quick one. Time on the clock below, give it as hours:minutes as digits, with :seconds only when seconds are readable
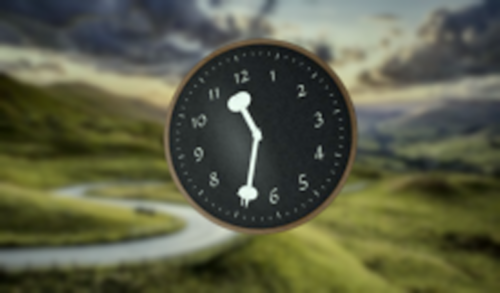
11:34
